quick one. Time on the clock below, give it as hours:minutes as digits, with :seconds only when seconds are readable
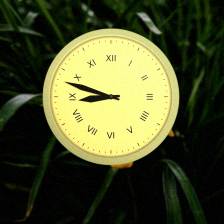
8:48
